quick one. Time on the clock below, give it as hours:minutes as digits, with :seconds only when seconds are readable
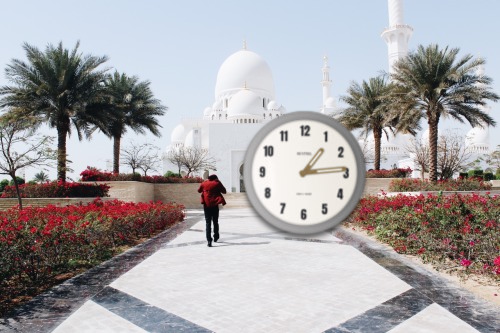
1:14
